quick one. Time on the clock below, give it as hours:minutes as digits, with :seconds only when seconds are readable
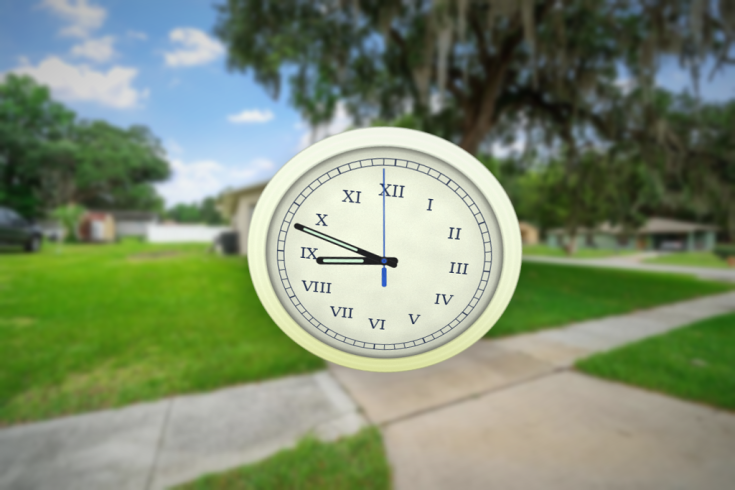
8:47:59
